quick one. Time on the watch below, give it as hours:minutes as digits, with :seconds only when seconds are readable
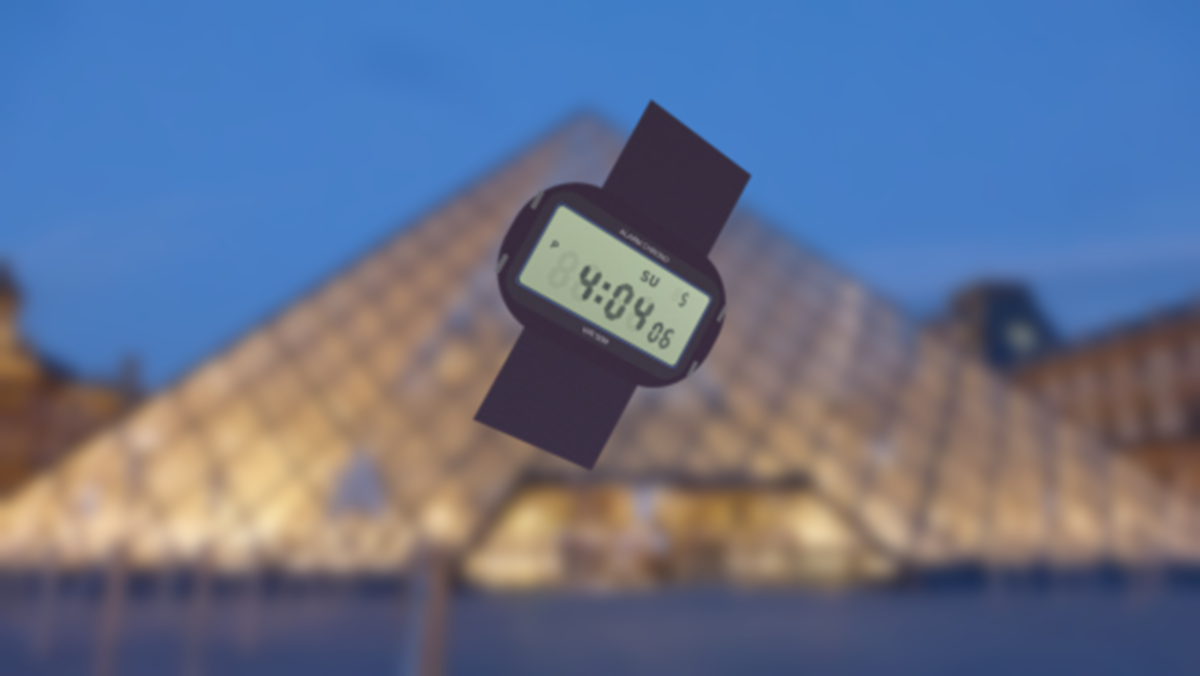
4:04:06
